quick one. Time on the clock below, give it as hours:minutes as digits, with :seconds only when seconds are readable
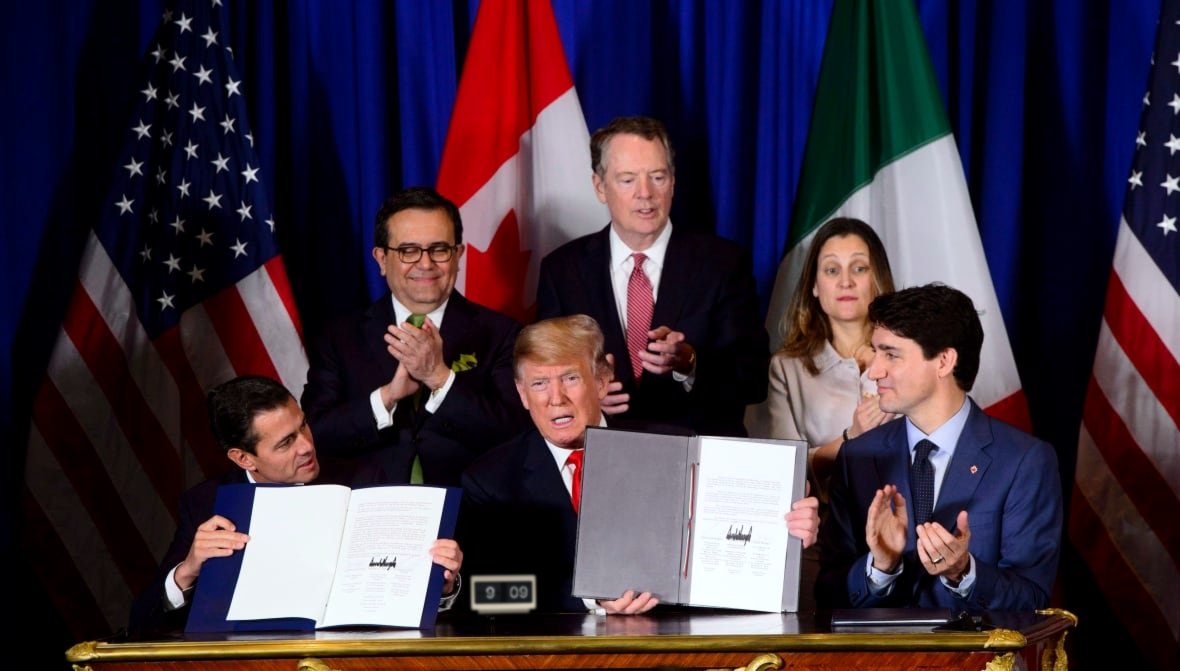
9:09
